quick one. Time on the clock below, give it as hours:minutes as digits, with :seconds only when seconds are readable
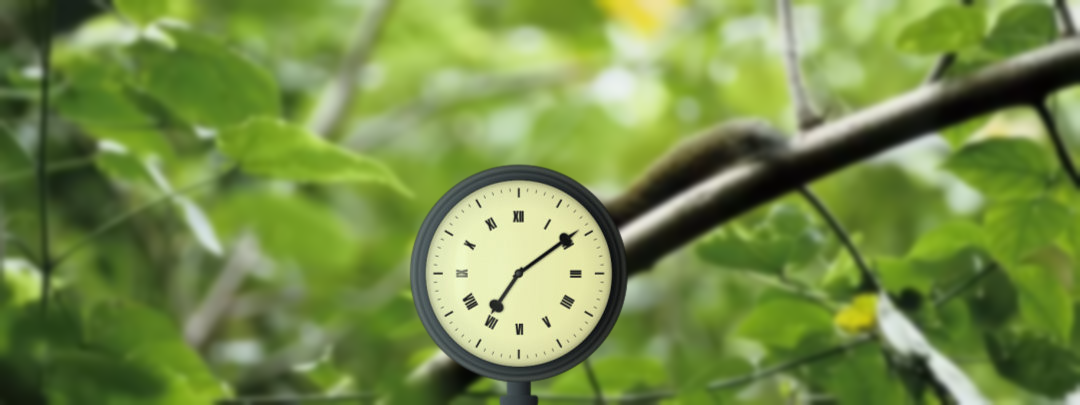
7:09
